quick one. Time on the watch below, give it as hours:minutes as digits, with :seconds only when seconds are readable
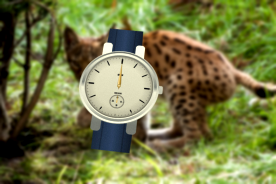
12:00
